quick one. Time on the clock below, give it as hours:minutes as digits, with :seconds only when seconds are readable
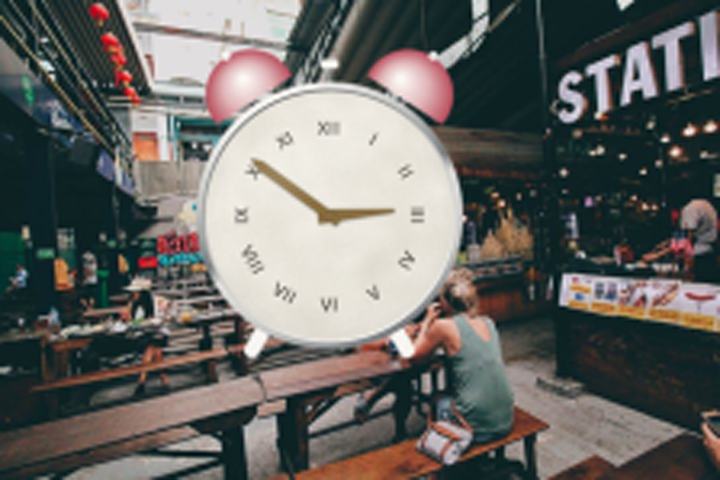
2:51
